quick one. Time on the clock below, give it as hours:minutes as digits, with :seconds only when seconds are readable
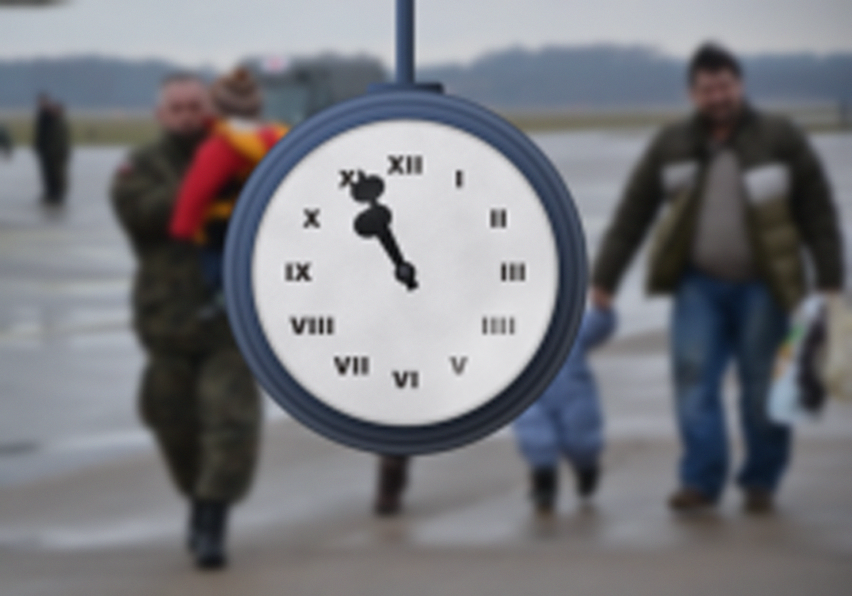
10:56
